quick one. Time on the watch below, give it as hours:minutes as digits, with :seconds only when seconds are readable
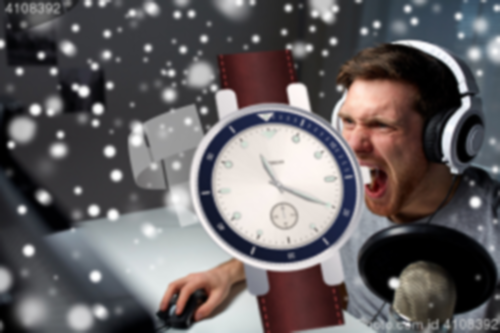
11:20
